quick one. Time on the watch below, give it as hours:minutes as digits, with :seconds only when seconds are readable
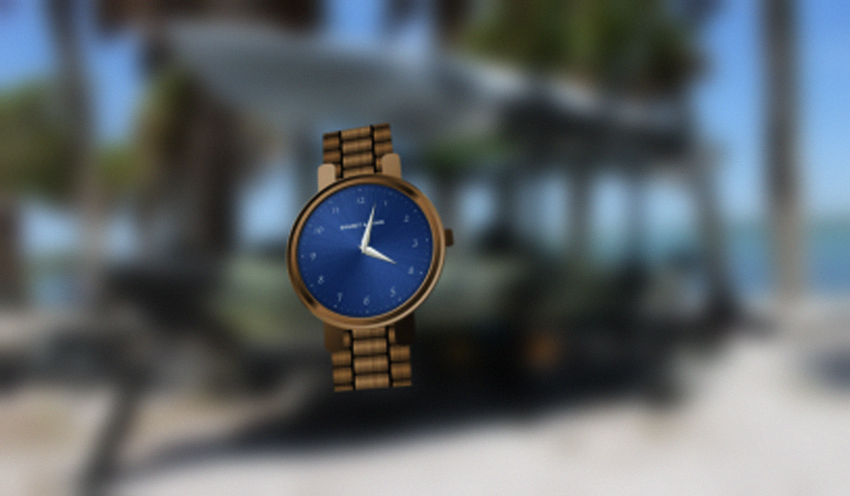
4:03
